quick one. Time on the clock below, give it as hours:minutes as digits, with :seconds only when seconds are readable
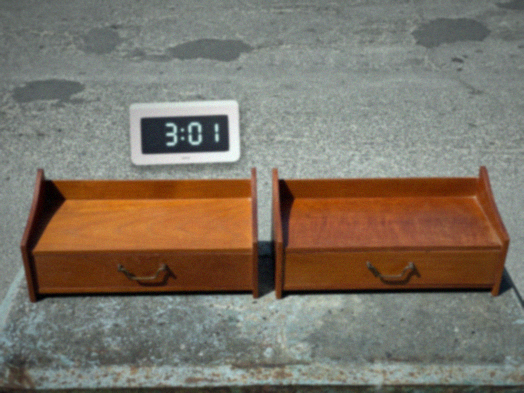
3:01
